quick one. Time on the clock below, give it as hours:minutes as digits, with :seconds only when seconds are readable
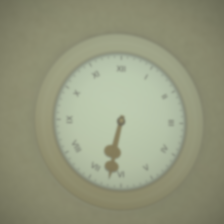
6:32
